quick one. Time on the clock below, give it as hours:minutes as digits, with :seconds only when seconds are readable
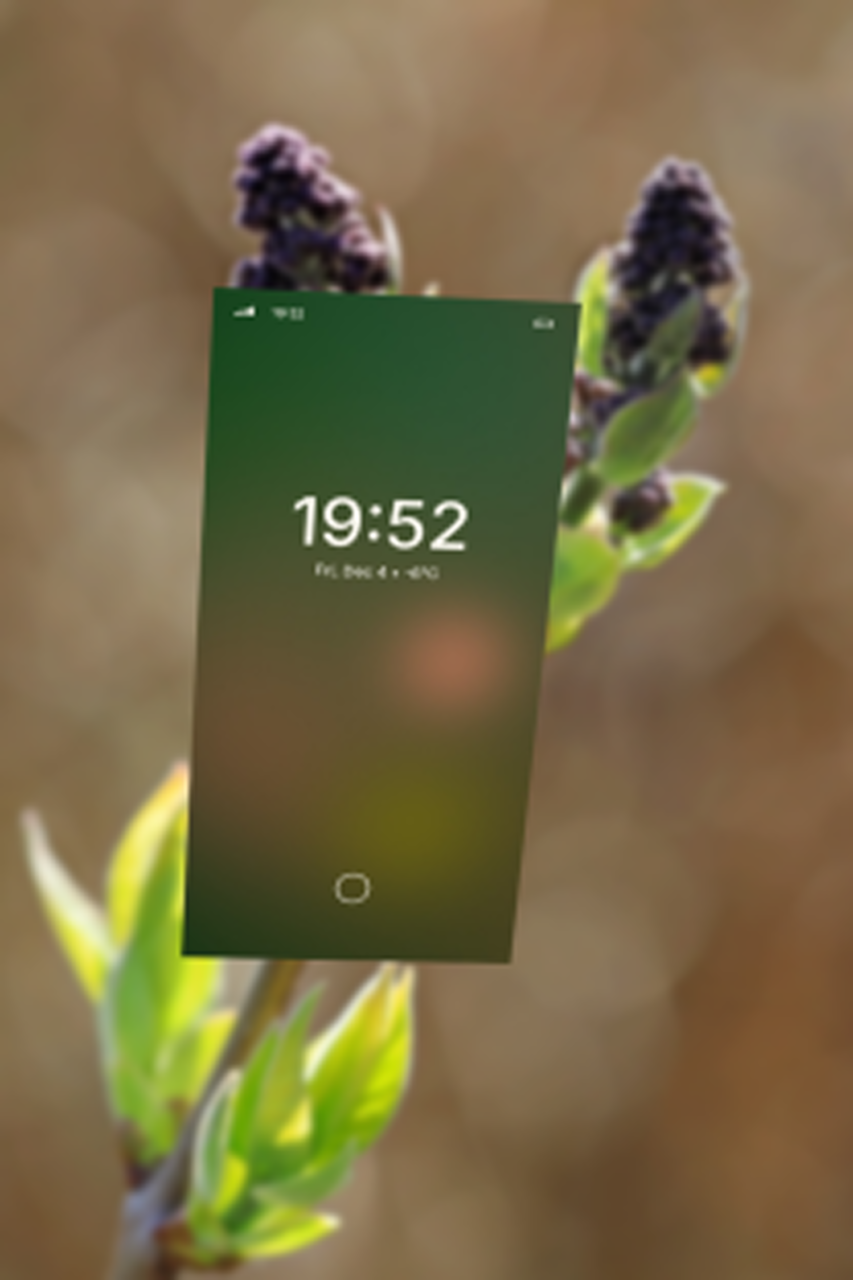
19:52
